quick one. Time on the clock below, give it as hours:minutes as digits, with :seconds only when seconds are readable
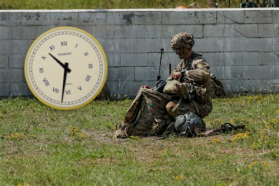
10:32
